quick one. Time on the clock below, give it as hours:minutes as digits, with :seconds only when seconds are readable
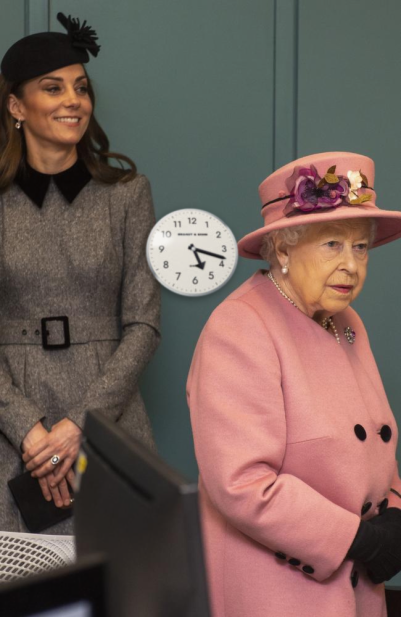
5:18
